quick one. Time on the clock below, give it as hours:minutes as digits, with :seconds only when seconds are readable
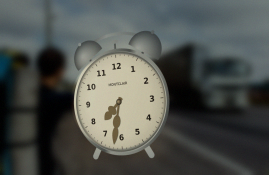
7:32
